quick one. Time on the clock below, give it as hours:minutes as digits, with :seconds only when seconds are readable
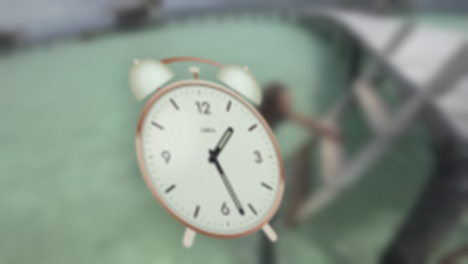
1:27
